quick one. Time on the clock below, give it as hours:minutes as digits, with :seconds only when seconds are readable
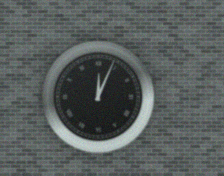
12:04
